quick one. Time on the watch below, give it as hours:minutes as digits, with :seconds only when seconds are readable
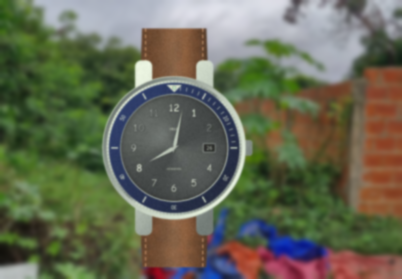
8:02
